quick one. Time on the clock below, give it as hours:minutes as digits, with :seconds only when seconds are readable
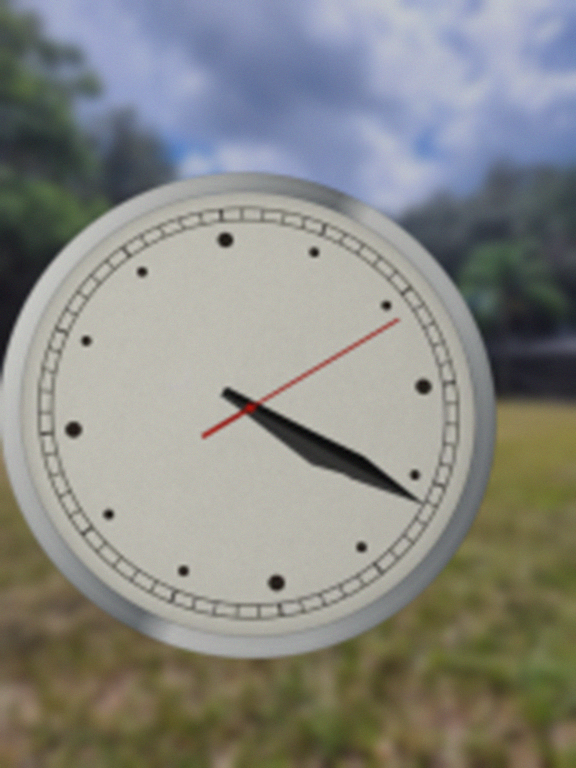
4:21:11
